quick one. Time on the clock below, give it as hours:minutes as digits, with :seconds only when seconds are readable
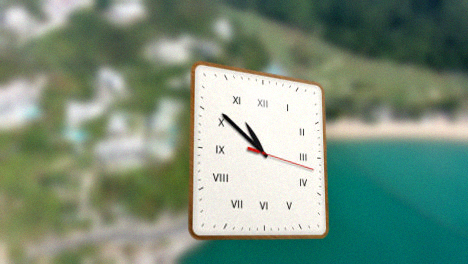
10:51:17
